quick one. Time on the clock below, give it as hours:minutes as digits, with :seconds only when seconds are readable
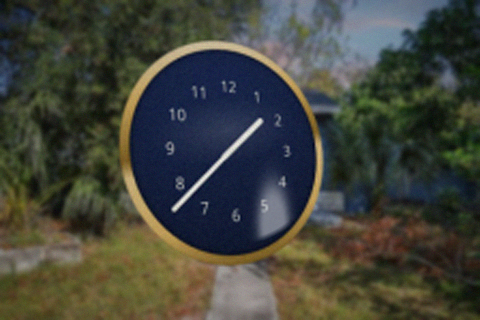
1:38
